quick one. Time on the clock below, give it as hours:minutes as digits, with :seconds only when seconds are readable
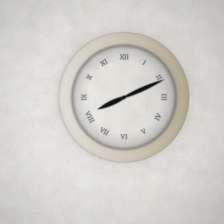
8:11
